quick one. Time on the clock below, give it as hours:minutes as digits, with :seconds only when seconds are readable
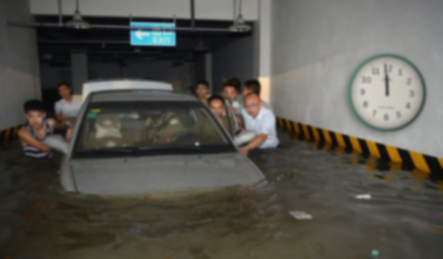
11:59
